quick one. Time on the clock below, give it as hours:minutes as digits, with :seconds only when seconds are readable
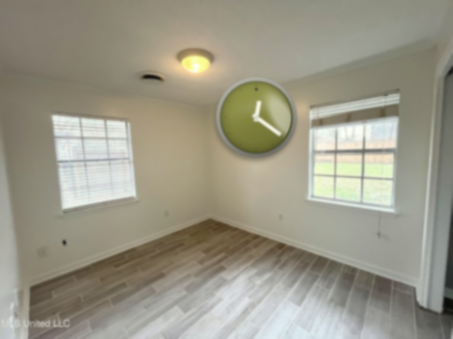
12:21
